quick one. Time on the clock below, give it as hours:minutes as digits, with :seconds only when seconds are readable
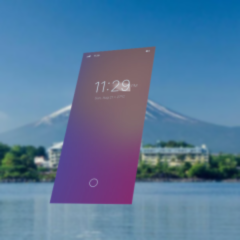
11:29
